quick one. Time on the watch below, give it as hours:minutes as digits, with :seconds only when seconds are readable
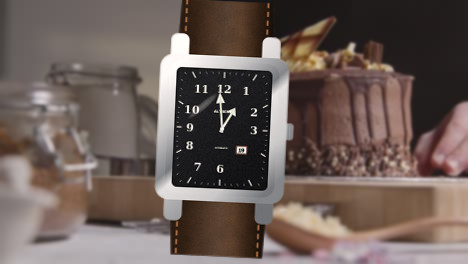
12:59
